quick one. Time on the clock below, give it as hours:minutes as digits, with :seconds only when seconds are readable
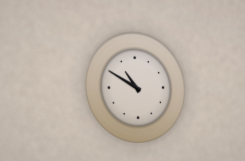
10:50
